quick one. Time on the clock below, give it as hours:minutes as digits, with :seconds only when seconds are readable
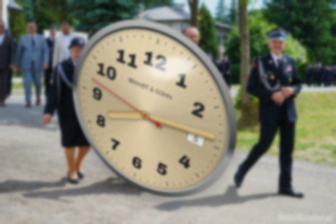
8:13:47
